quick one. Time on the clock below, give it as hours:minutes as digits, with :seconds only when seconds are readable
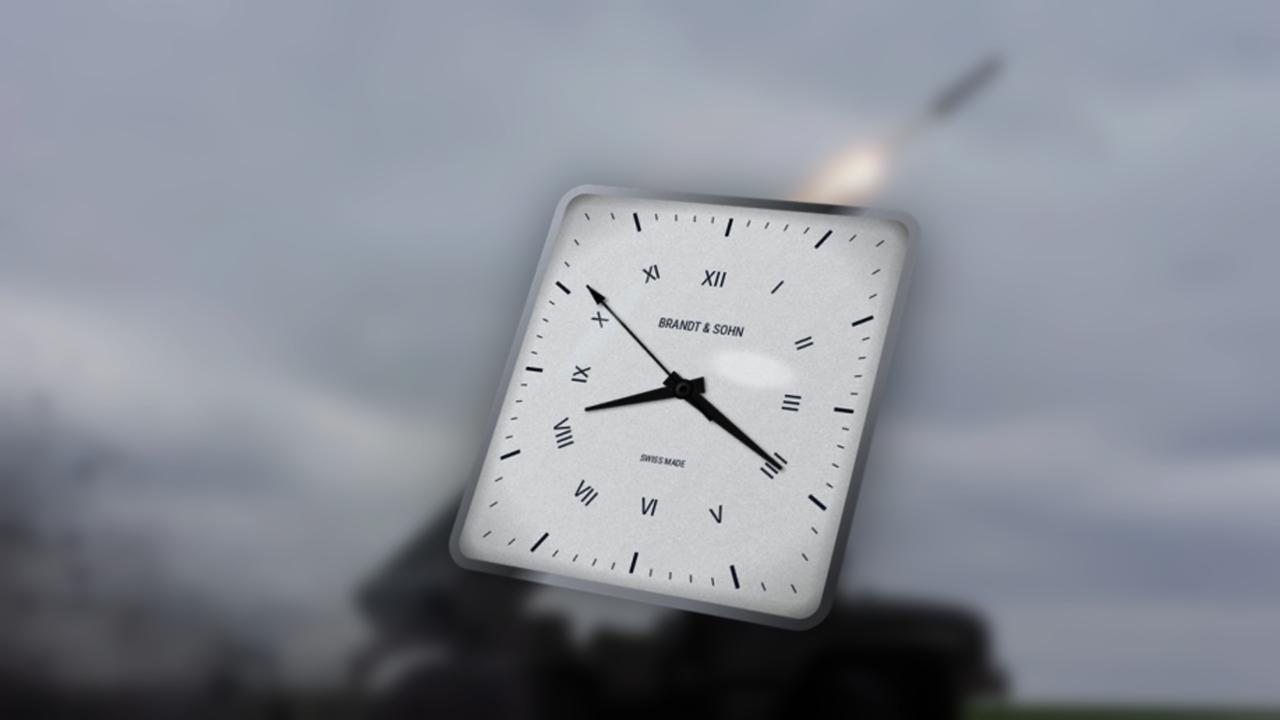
8:19:51
